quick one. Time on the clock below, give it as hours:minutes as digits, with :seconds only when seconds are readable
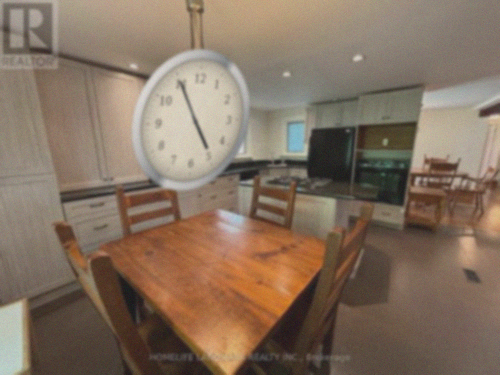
4:55
